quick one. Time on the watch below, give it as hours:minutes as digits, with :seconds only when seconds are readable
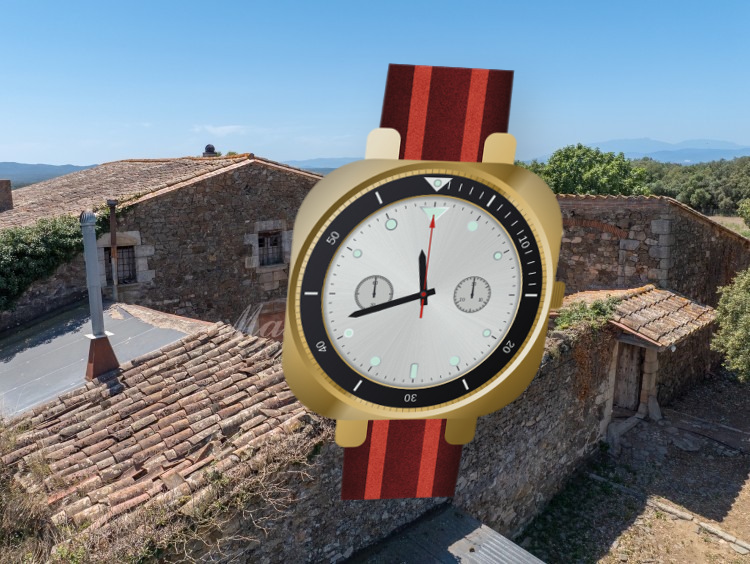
11:42
